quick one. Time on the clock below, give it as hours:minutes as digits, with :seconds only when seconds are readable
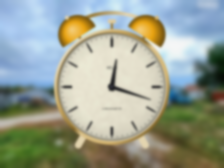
12:18
